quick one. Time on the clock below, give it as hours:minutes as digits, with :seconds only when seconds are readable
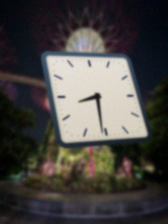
8:31
